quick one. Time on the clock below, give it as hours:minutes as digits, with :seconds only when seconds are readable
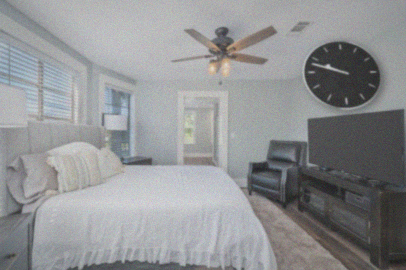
9:48
